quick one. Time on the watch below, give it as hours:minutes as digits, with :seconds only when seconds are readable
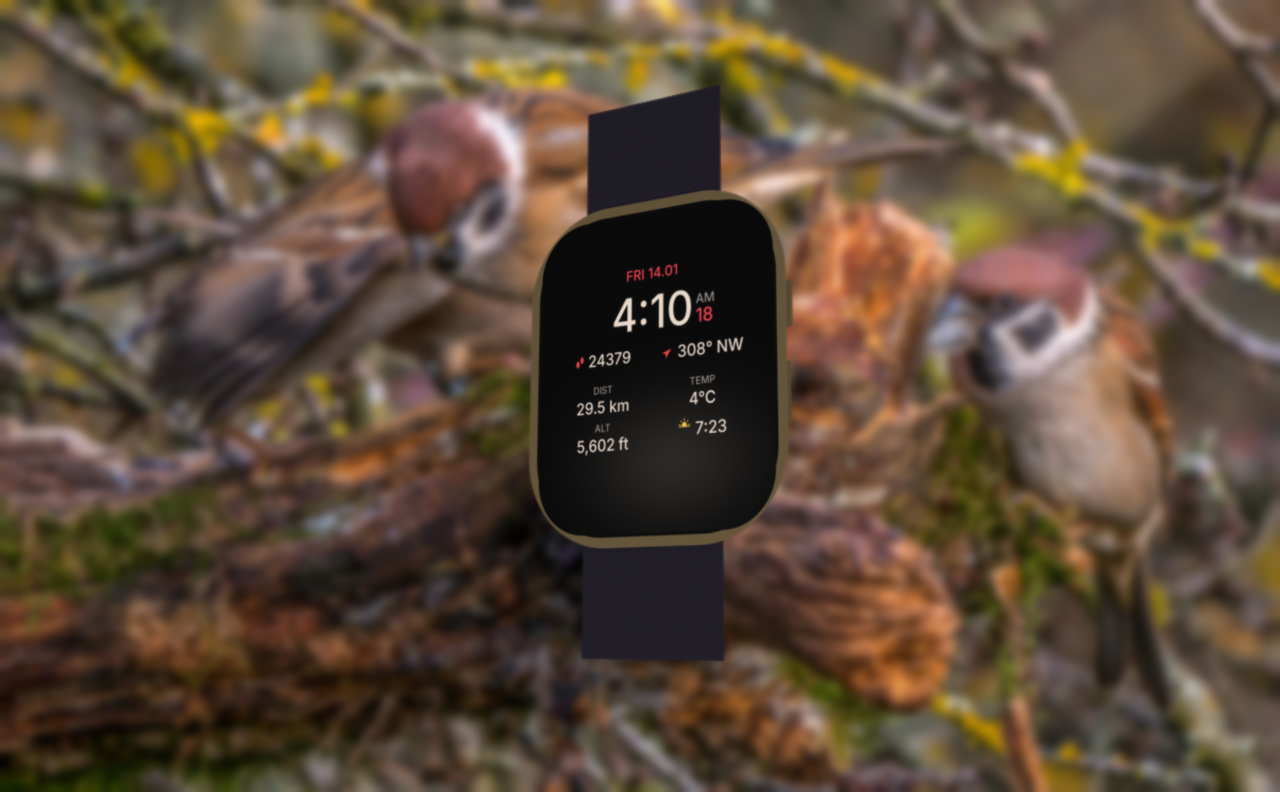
4:10:18
